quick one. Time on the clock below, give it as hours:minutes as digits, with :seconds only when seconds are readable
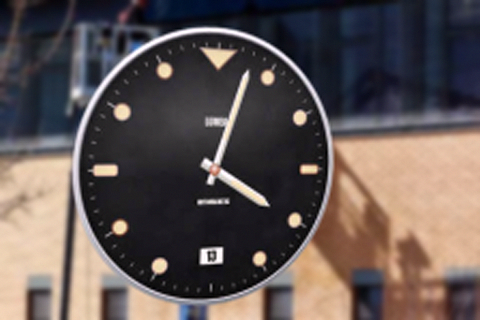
4:03
